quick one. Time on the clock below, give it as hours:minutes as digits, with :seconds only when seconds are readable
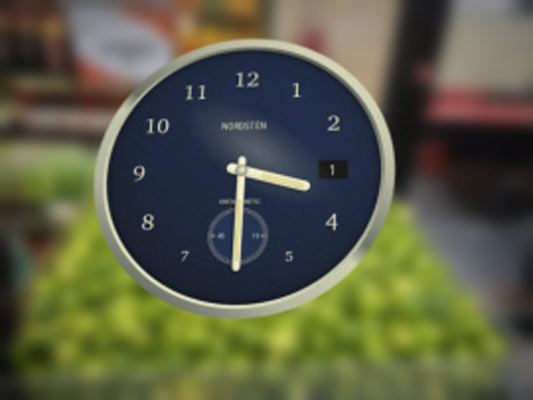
3:30
